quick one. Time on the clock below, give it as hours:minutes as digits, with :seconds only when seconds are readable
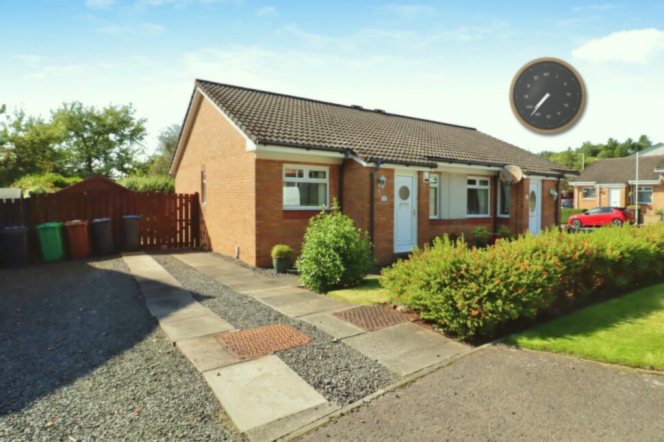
7:37
